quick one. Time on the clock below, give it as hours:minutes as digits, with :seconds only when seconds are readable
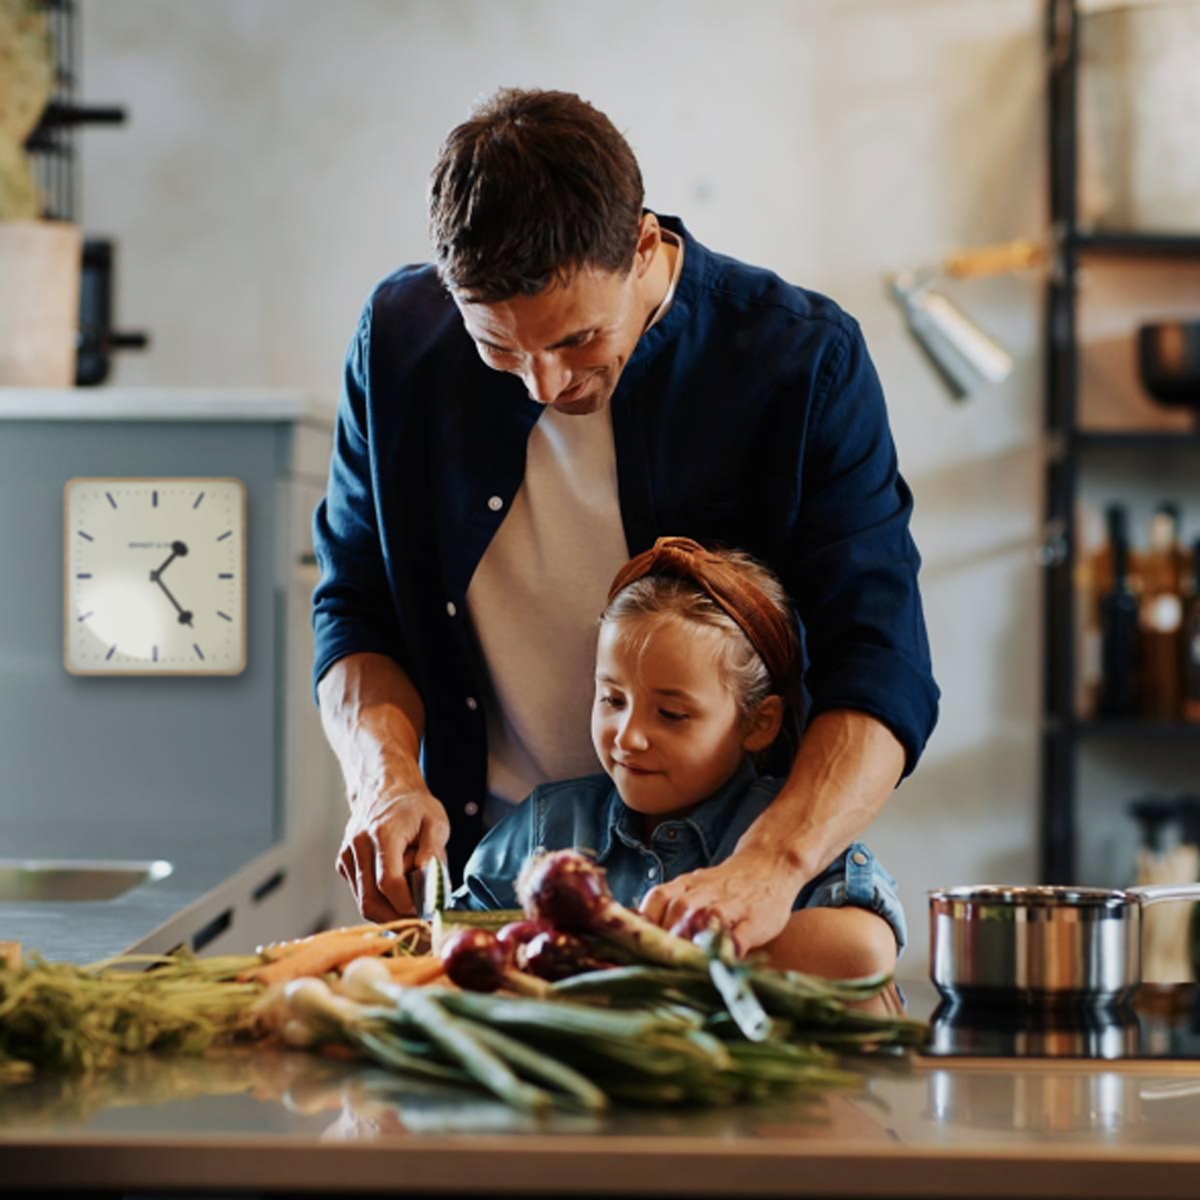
1:24
